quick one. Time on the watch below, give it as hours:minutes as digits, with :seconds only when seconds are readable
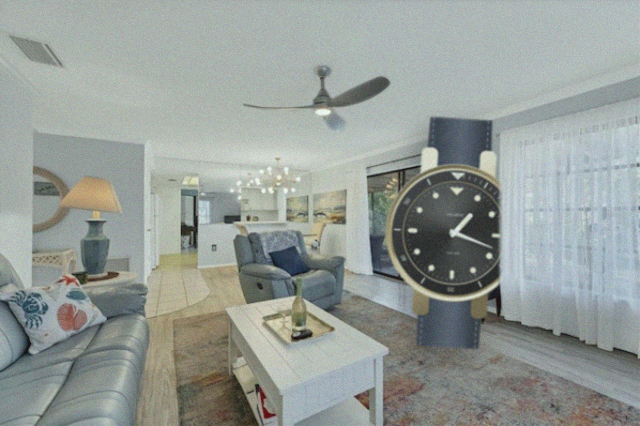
1:18
